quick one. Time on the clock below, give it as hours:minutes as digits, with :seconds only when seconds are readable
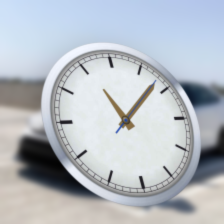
11:08:08
